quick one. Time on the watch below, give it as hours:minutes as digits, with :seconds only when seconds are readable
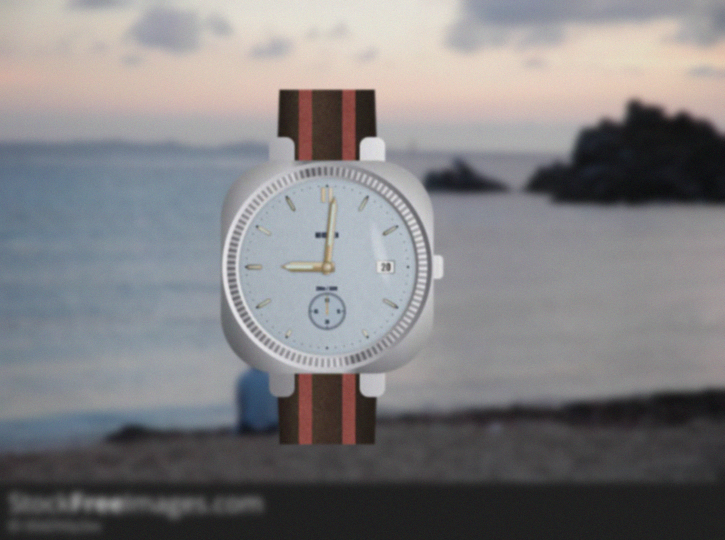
9:01
